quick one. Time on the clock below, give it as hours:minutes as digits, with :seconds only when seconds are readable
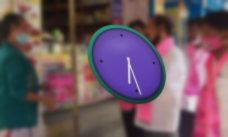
6:29
